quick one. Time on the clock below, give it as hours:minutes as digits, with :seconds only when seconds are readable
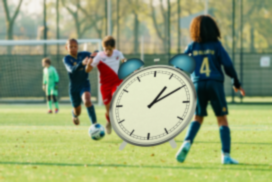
1:10
